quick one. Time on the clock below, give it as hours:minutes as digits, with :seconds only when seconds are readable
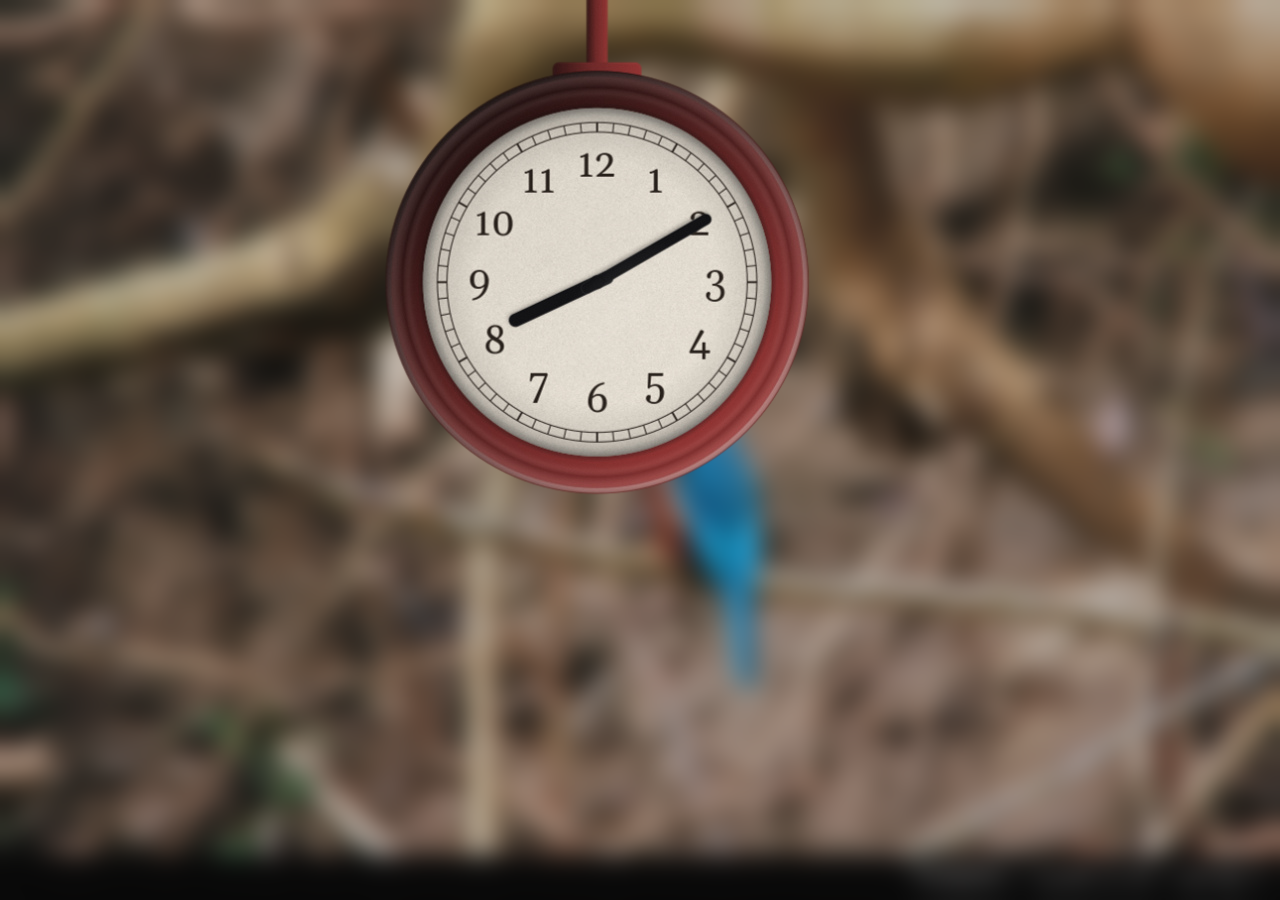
8:10
